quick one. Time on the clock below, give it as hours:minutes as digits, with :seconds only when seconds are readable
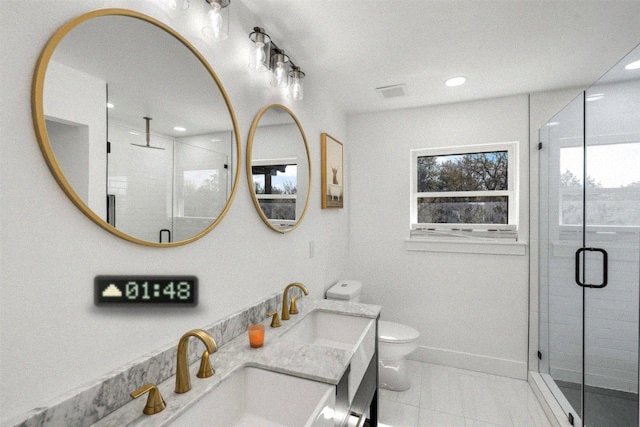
1:48
